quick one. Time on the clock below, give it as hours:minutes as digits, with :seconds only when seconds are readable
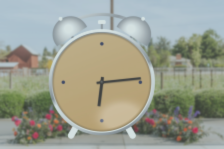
6:14
